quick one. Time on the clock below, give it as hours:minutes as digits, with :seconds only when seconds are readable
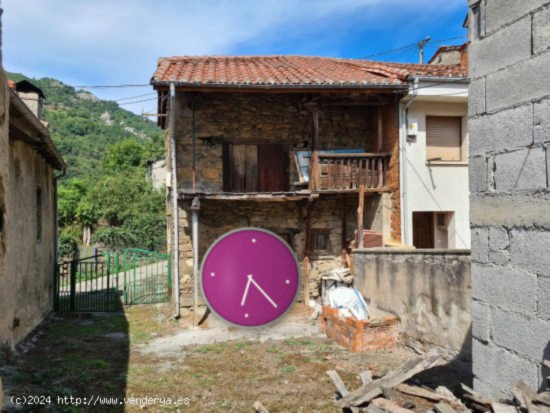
6:22
